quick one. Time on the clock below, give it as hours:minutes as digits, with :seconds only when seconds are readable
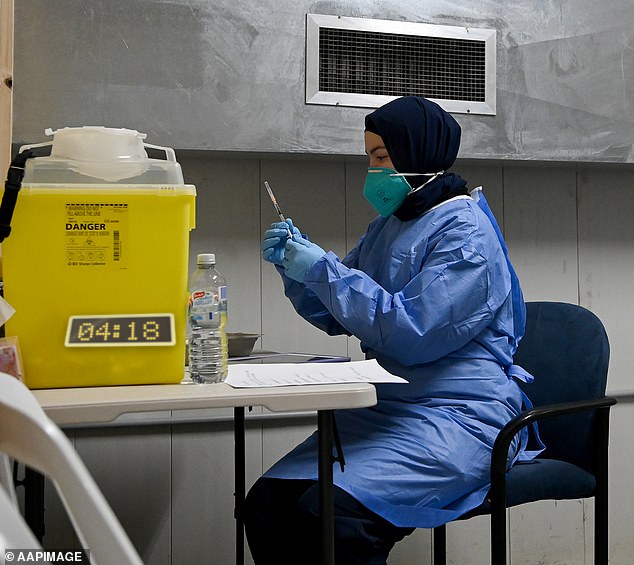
4:18
